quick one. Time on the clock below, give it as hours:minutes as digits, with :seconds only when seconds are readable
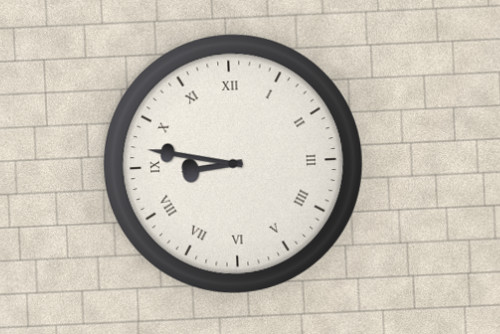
8:47
